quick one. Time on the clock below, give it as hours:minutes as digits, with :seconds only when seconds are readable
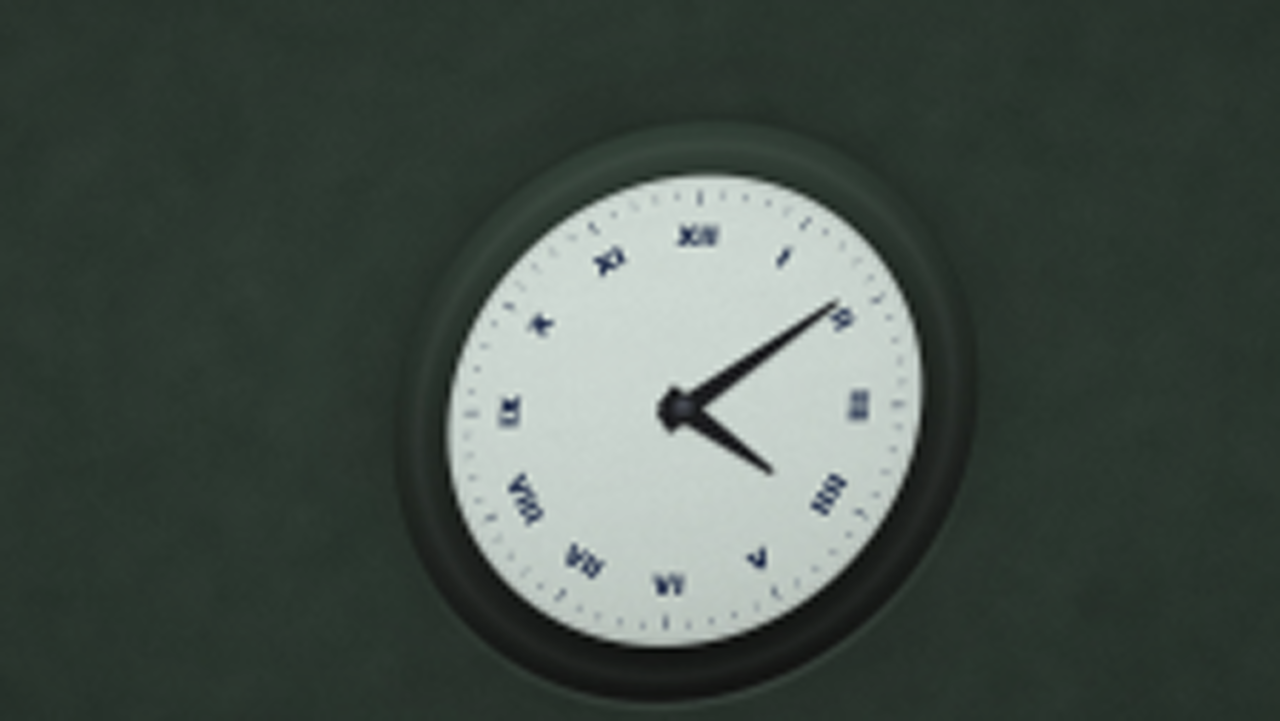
4:09
